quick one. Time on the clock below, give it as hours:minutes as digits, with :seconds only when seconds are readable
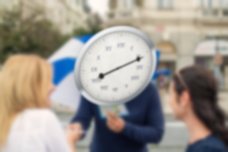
8:11
